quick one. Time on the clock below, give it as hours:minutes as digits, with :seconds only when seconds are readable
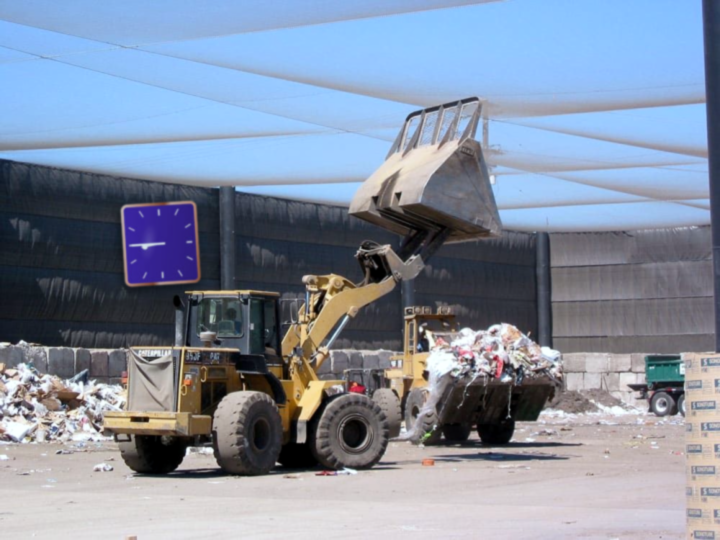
8:45
